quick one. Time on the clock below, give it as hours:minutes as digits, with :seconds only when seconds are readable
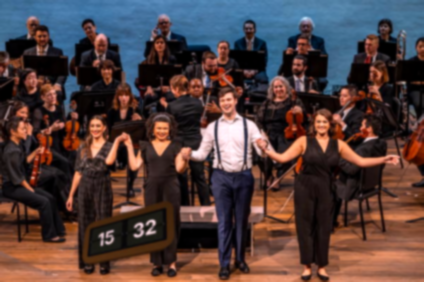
15:32
